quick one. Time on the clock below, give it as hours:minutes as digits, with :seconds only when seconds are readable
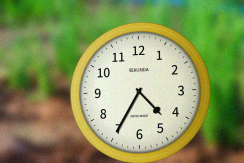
4:35
